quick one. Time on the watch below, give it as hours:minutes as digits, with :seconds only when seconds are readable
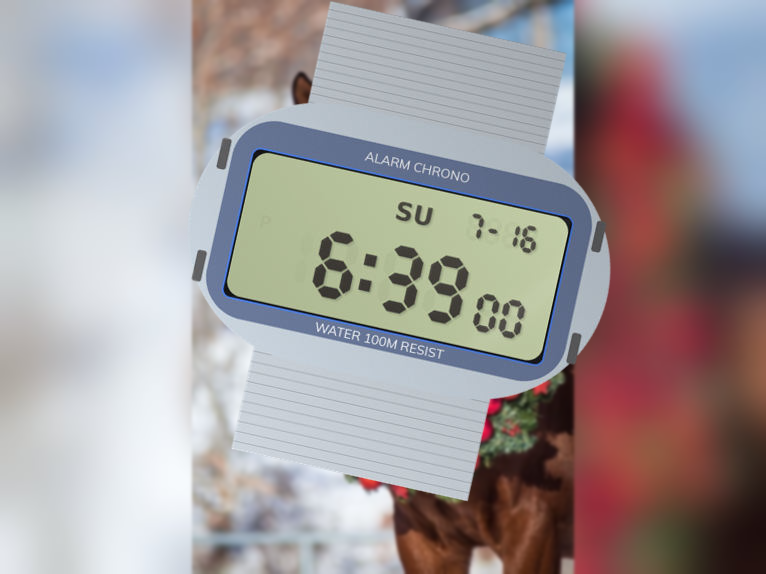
6:39:00
